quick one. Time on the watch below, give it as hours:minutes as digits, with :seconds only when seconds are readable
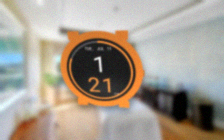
1:21
